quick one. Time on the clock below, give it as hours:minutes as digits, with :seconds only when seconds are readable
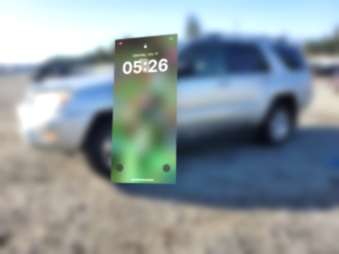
5:26
